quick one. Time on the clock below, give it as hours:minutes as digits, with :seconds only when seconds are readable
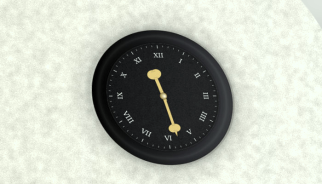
11:28
